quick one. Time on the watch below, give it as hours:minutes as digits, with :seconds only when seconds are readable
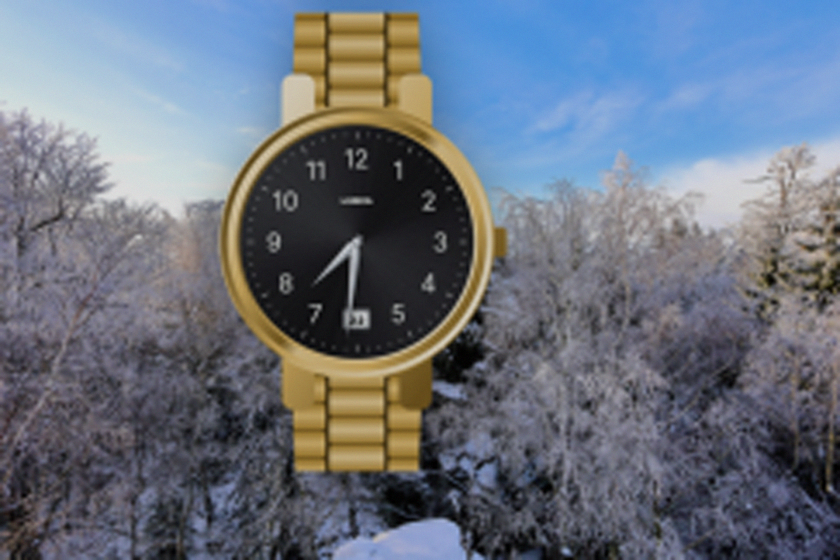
7:31
